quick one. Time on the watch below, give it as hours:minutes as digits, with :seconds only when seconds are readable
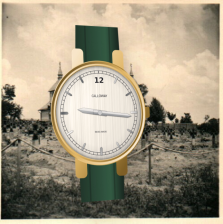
9:16
